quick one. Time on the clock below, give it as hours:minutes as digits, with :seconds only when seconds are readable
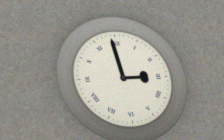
2:59
